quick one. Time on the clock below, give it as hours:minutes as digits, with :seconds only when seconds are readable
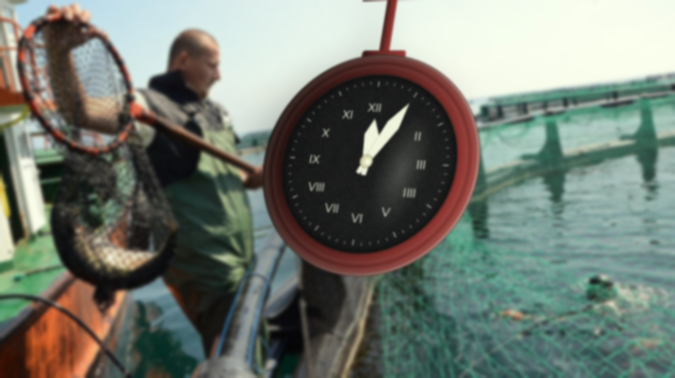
12:05
